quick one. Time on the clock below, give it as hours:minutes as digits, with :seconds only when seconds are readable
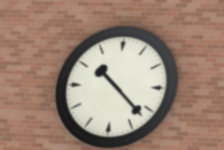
10:22
